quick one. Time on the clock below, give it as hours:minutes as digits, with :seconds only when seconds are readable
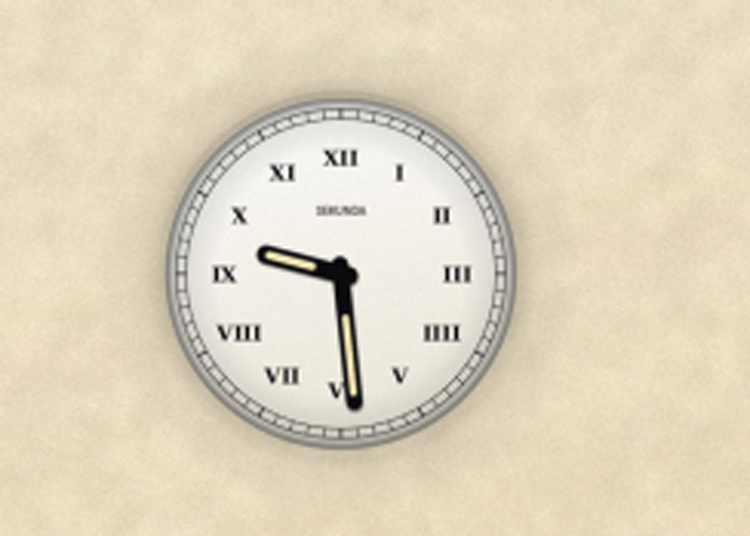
9:29
